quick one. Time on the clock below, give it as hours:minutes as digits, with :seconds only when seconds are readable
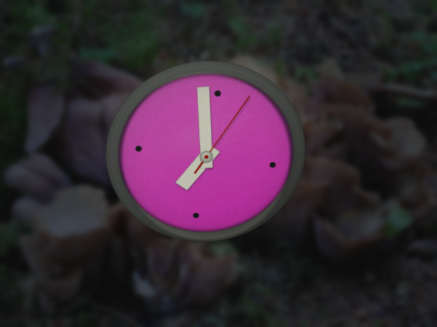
6:58:04
